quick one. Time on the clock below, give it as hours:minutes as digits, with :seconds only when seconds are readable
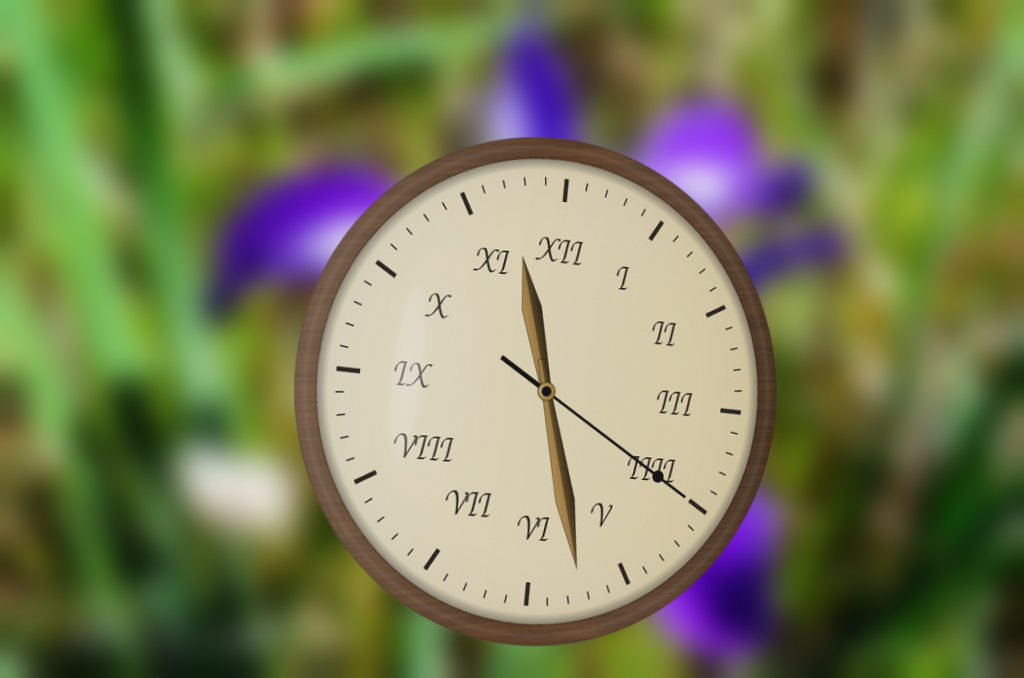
11:27:20
